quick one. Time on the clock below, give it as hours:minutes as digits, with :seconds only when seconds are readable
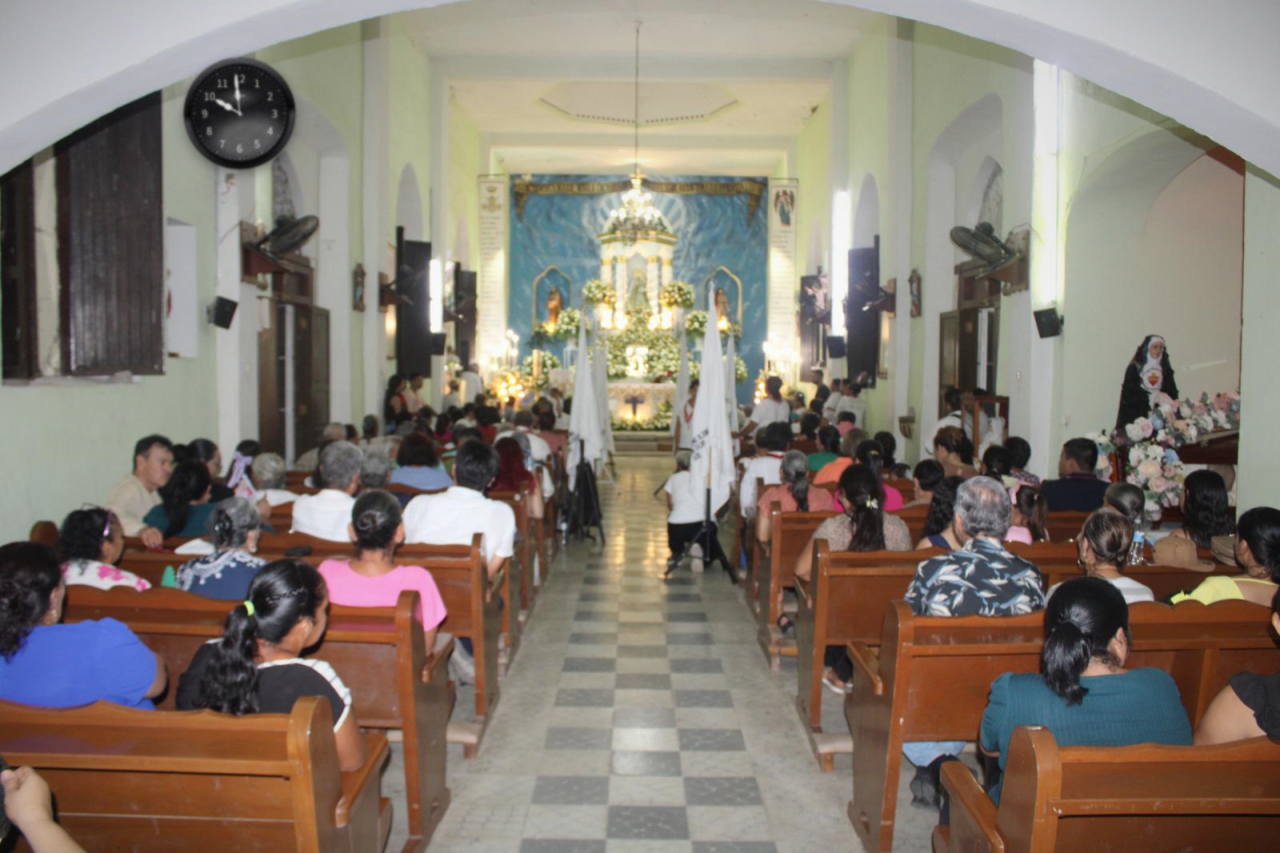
9:59
